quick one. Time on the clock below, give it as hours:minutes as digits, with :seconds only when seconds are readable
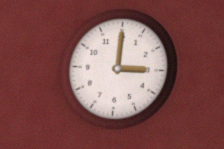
3:00
